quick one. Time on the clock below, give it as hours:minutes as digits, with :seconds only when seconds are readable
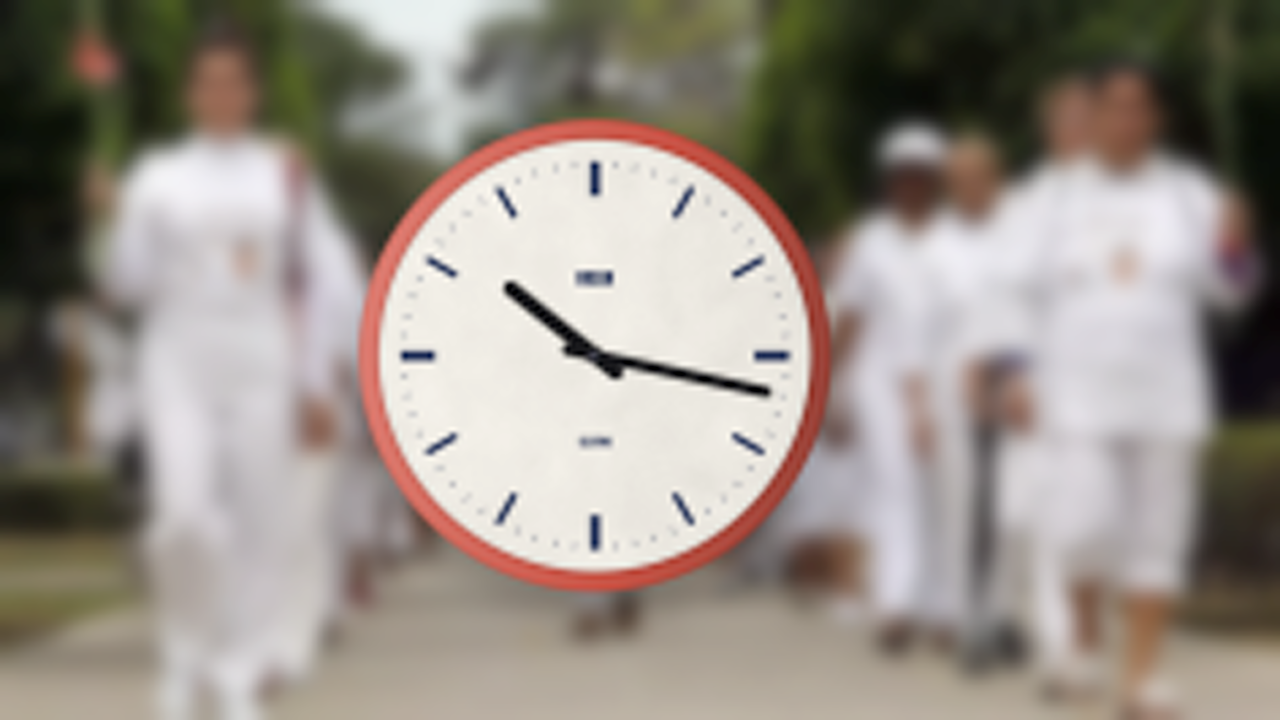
10:17
